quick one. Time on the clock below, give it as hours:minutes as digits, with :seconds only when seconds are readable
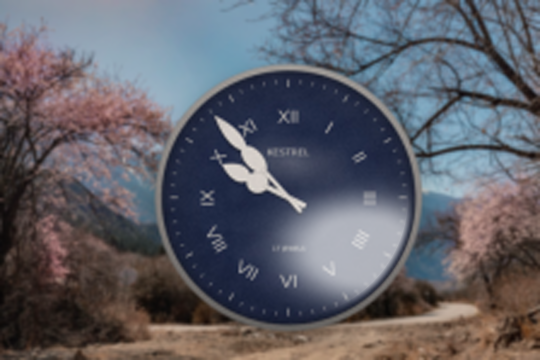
9:53
